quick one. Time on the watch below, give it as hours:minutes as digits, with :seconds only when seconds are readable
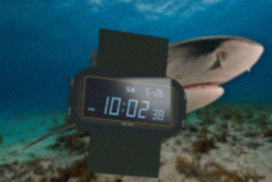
10:02:38
